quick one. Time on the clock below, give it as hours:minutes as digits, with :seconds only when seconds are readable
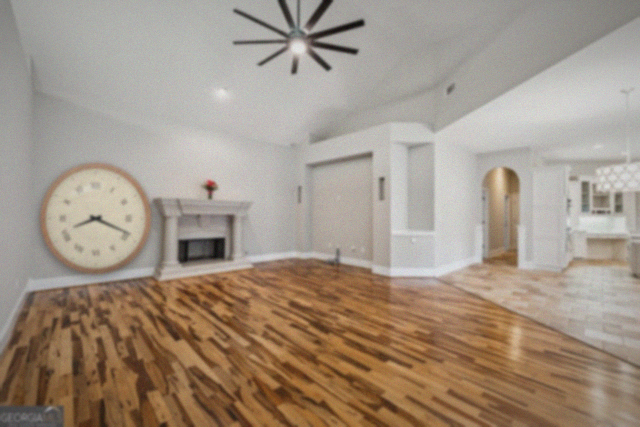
8:19
